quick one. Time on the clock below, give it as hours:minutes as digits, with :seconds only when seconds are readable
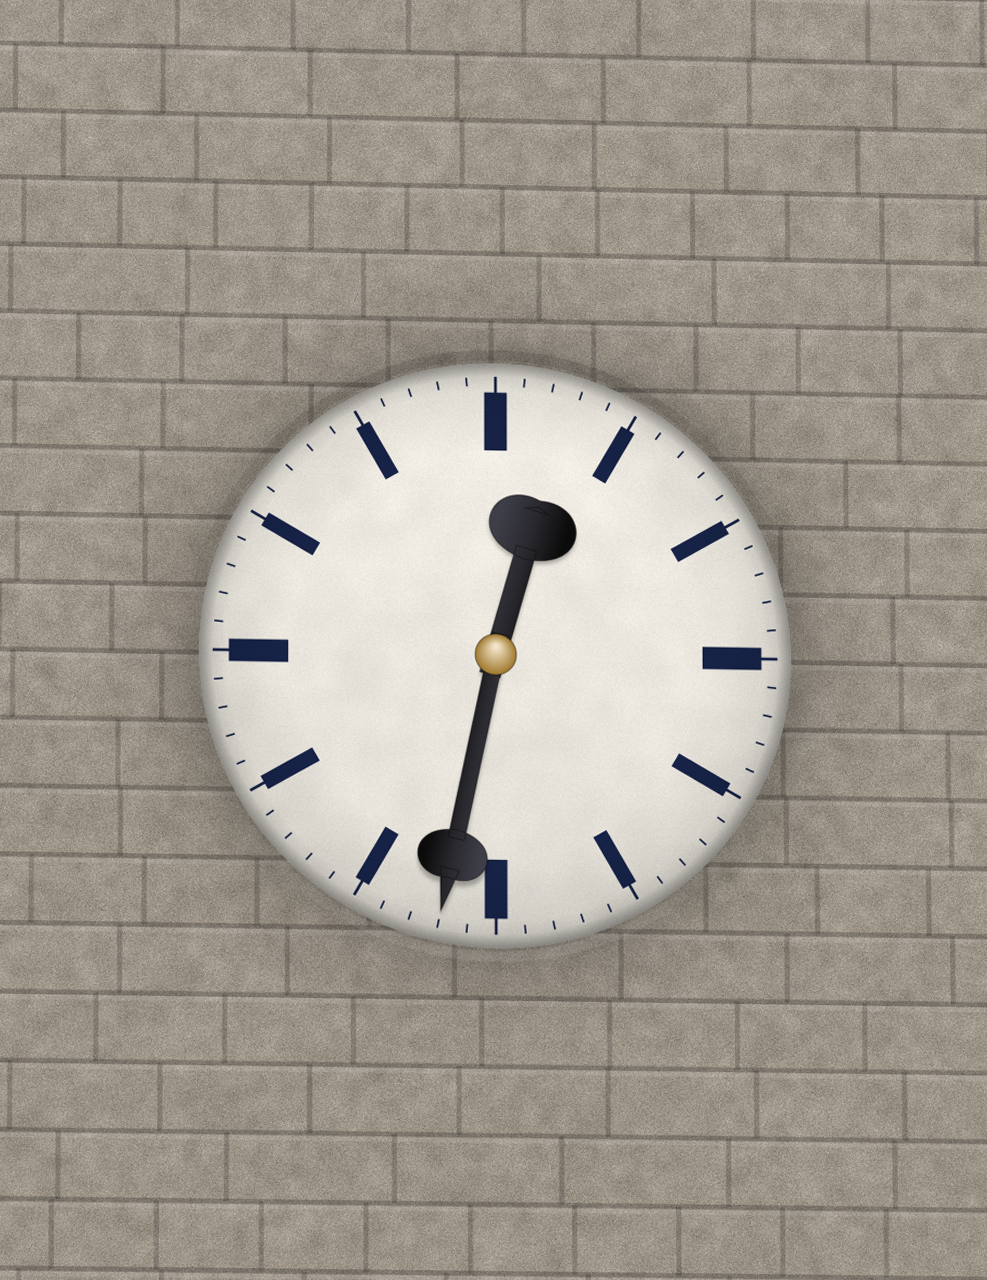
12:32
